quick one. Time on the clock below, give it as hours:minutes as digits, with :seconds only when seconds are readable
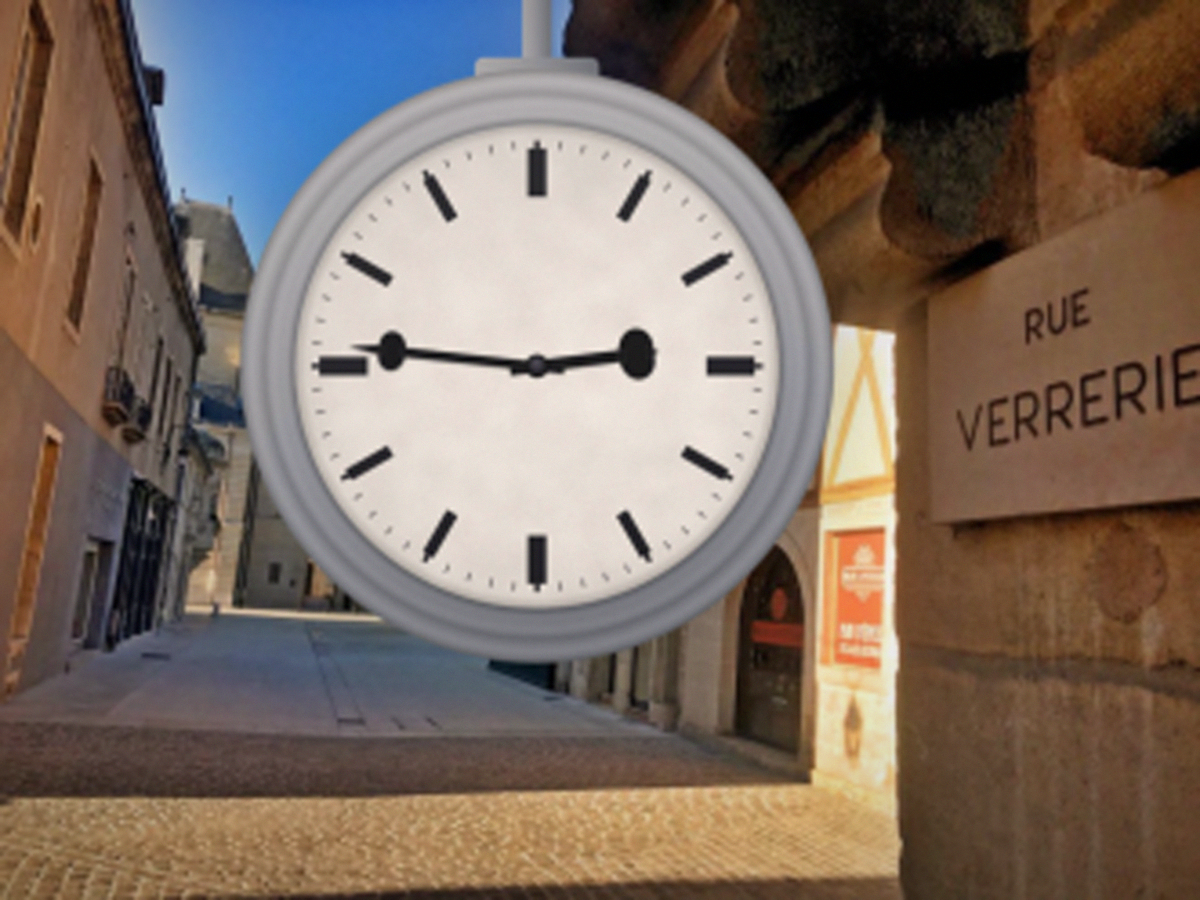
2:46
